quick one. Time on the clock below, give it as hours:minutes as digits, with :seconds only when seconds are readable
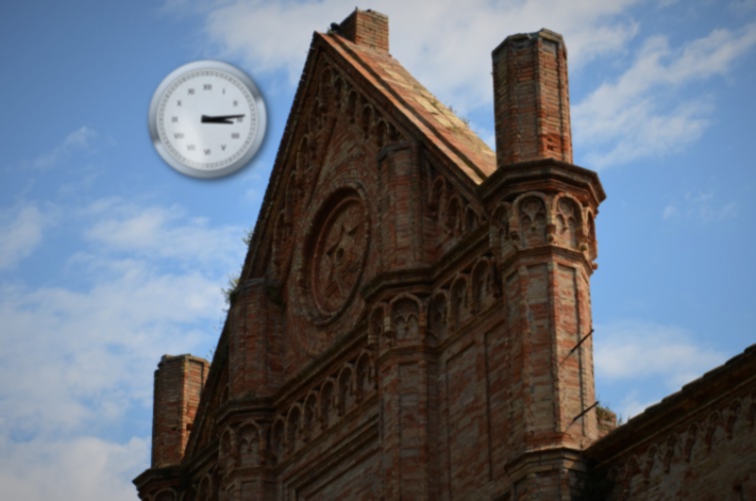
3:14
